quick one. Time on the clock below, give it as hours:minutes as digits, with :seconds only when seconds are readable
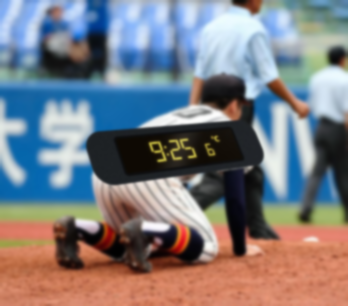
9:25
